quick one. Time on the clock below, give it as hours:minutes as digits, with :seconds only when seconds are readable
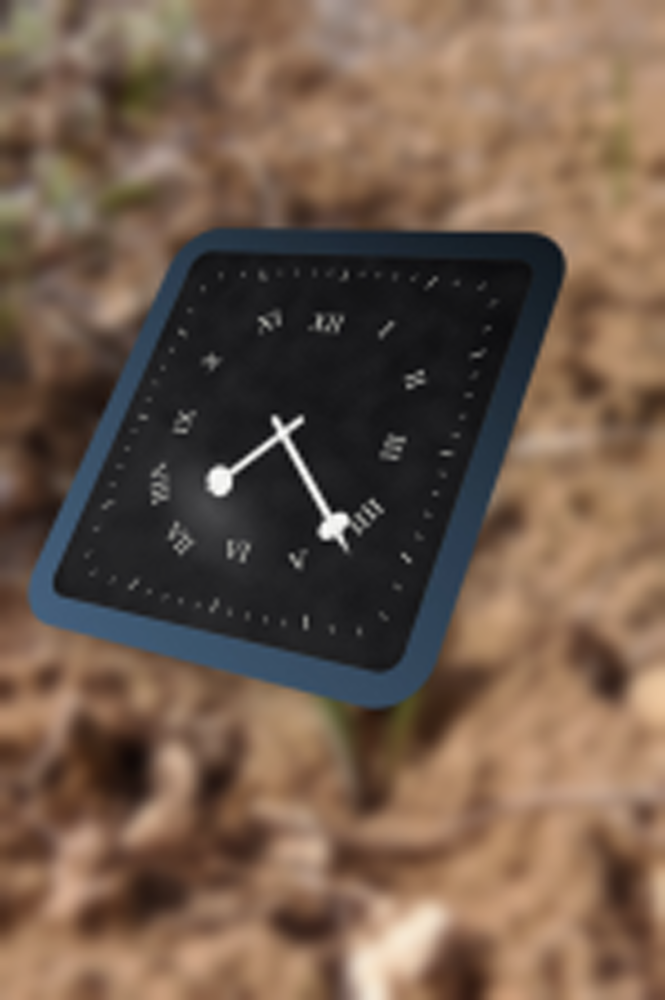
7:22
